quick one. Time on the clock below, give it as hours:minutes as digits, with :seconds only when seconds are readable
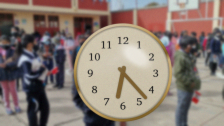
6:23
